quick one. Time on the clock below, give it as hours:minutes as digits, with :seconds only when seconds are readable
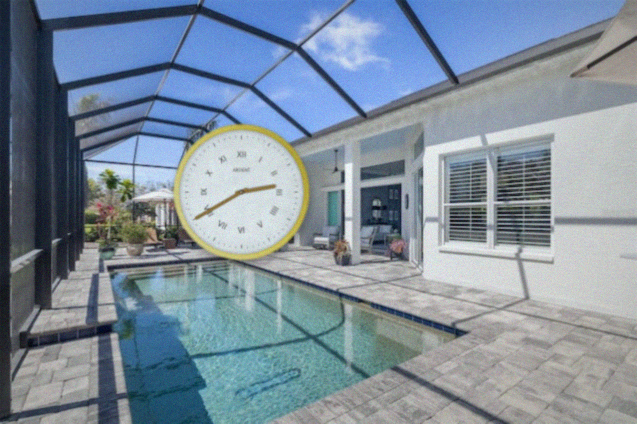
2:40
